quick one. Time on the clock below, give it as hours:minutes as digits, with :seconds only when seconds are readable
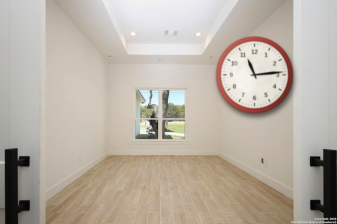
11:14
